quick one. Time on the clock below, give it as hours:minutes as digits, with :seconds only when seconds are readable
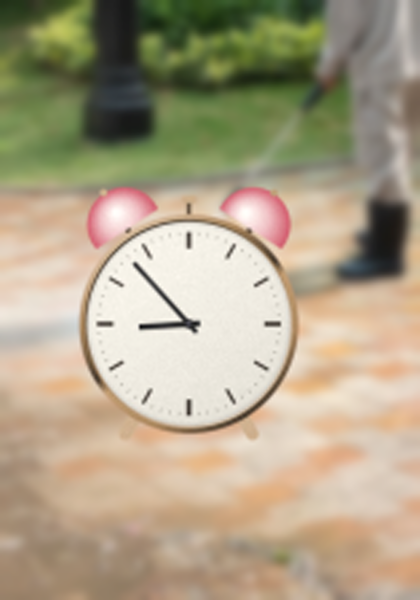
8:53
